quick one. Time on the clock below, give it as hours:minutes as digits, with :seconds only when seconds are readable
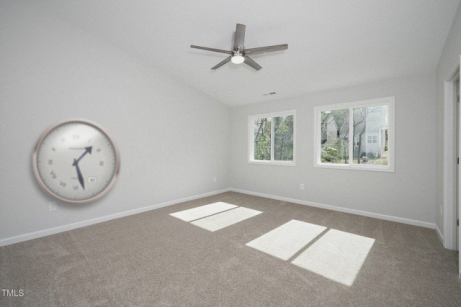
1:27
